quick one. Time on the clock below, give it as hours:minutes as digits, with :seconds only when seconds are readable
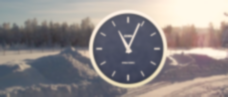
11:04
